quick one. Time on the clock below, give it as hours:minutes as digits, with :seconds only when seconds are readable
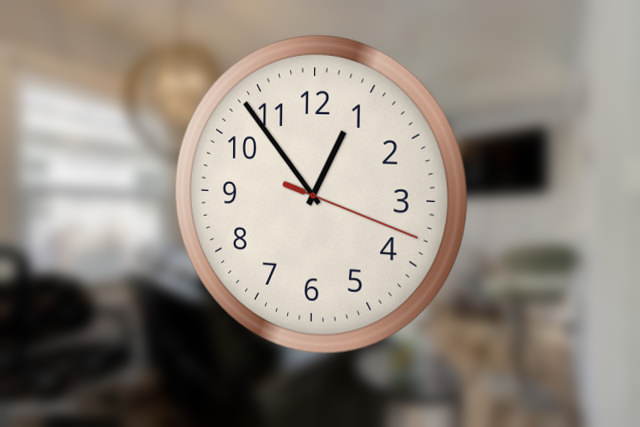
12:53:18
